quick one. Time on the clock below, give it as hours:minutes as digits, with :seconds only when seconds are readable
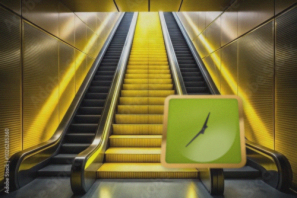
12:37
